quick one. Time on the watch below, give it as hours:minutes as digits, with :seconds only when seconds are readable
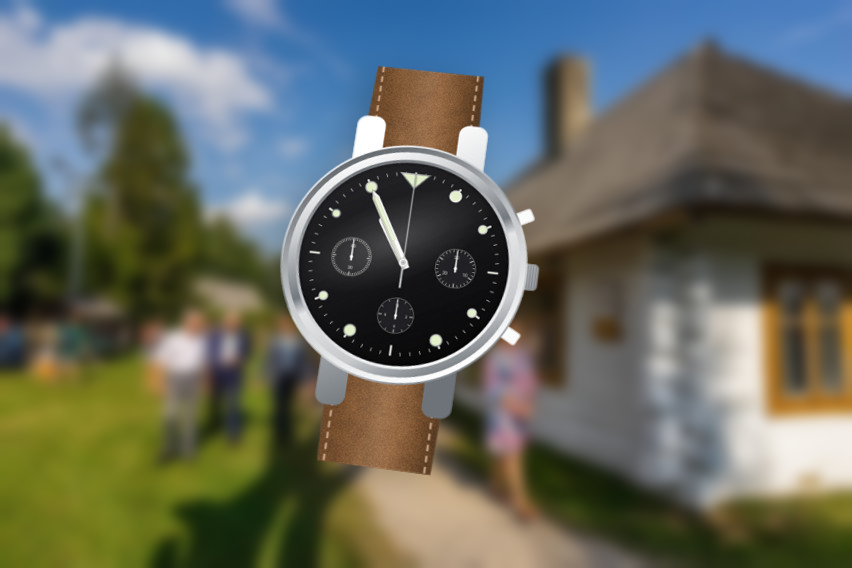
10:55
